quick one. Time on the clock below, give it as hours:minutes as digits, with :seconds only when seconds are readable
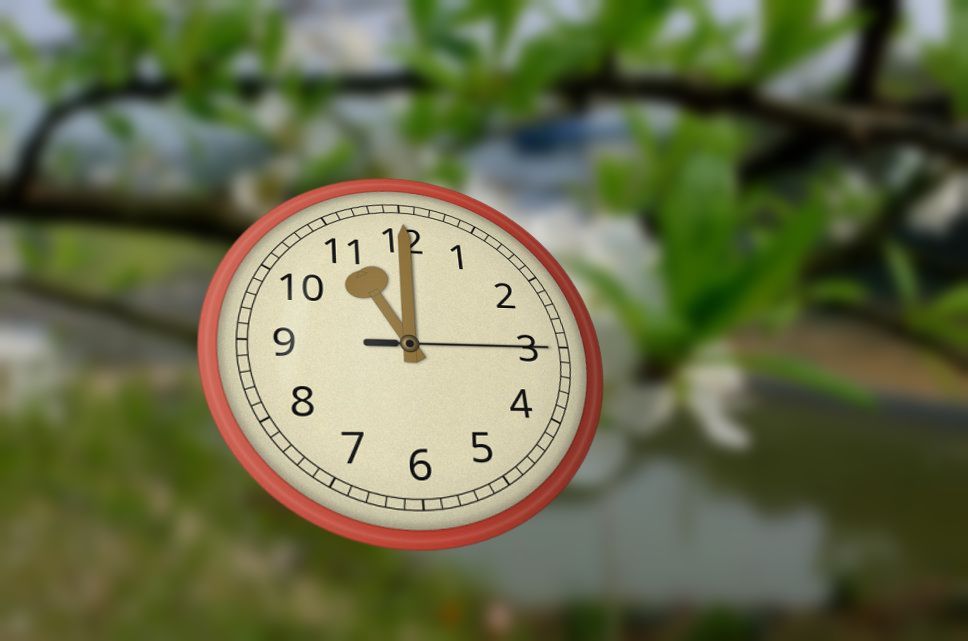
11:00:15
